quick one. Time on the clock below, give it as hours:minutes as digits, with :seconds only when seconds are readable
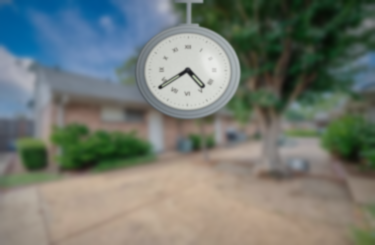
4:39
